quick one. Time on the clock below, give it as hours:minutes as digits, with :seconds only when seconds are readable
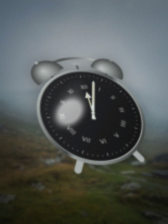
12:03
